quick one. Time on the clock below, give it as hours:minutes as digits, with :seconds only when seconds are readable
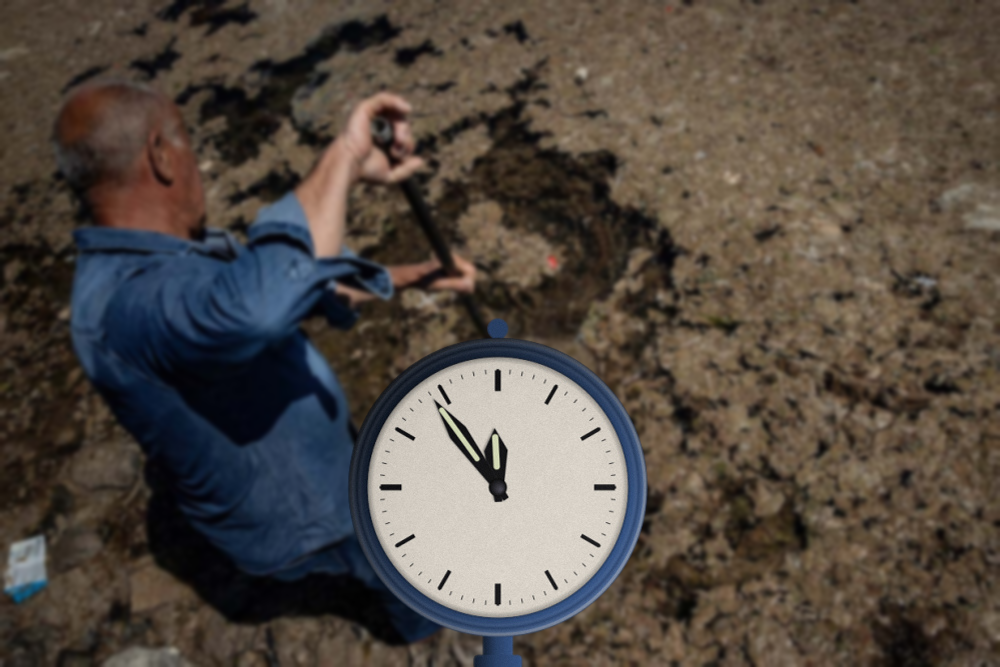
11:54
